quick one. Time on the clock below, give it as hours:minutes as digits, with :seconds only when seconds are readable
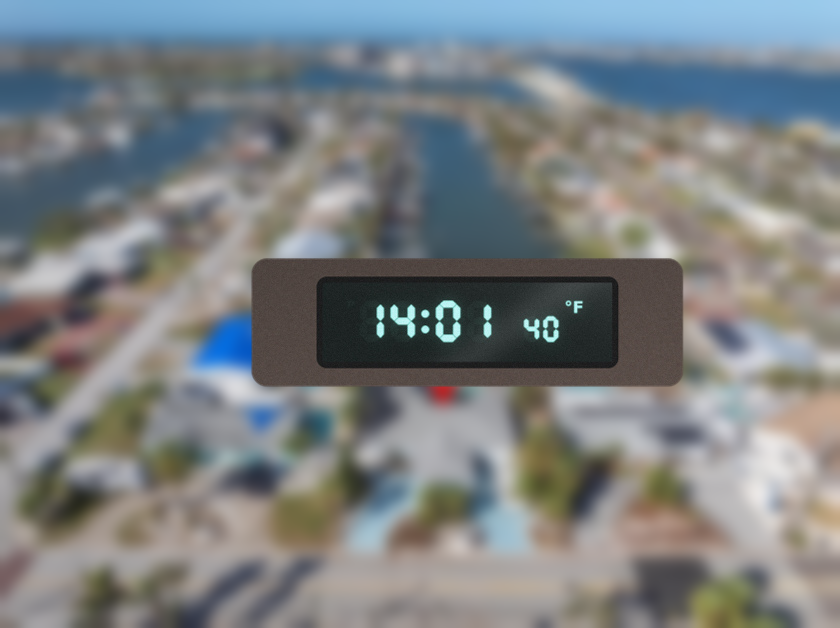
14:01
